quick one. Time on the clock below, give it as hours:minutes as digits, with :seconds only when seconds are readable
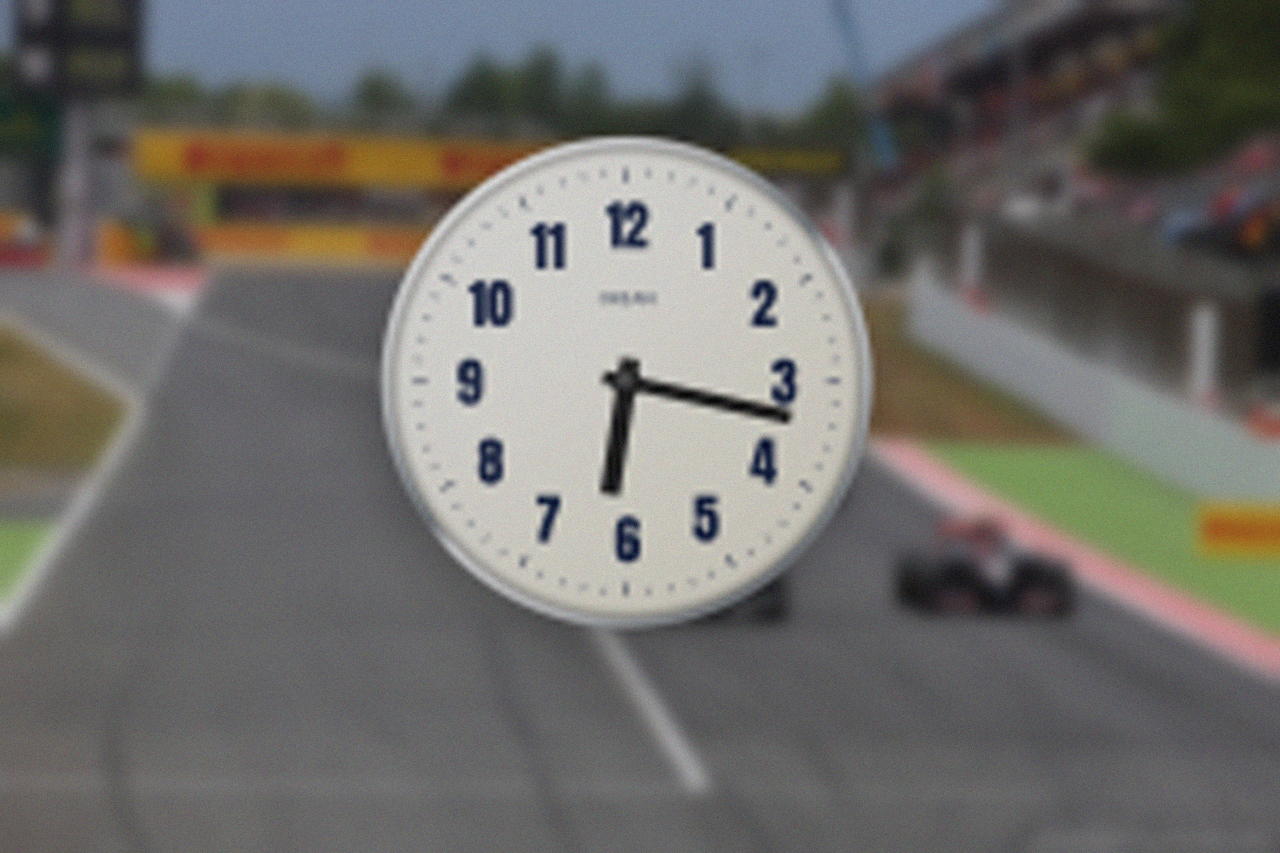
6:17
